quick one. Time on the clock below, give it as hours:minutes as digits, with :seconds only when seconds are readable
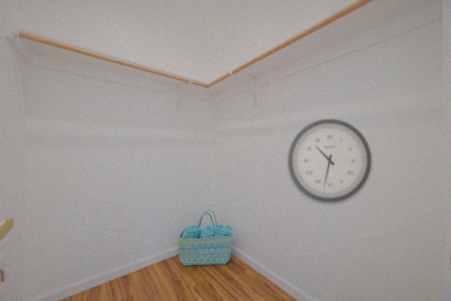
10:32
